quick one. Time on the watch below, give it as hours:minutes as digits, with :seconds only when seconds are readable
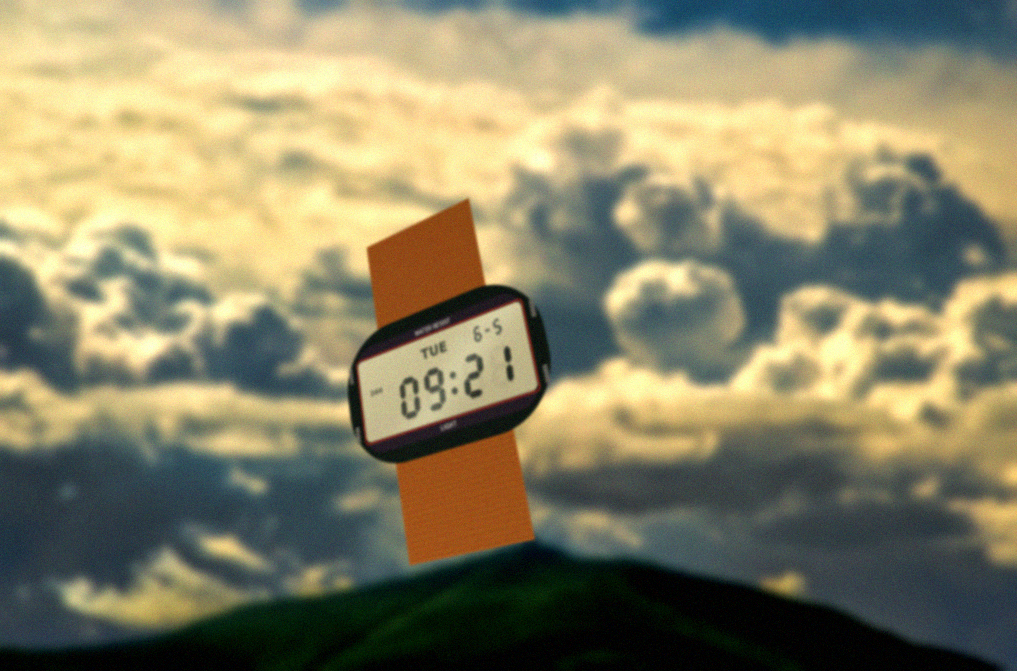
9:21
